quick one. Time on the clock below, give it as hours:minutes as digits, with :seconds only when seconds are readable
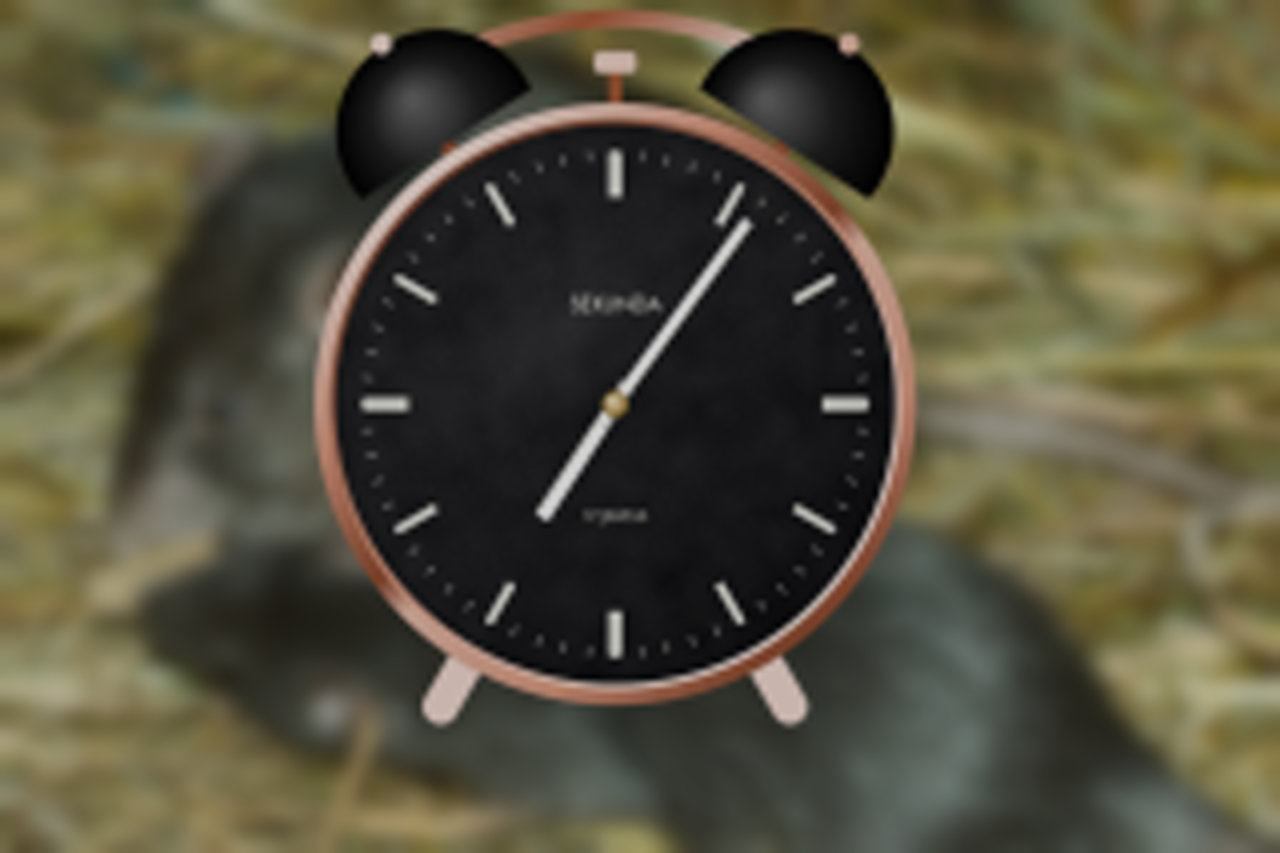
7:06
